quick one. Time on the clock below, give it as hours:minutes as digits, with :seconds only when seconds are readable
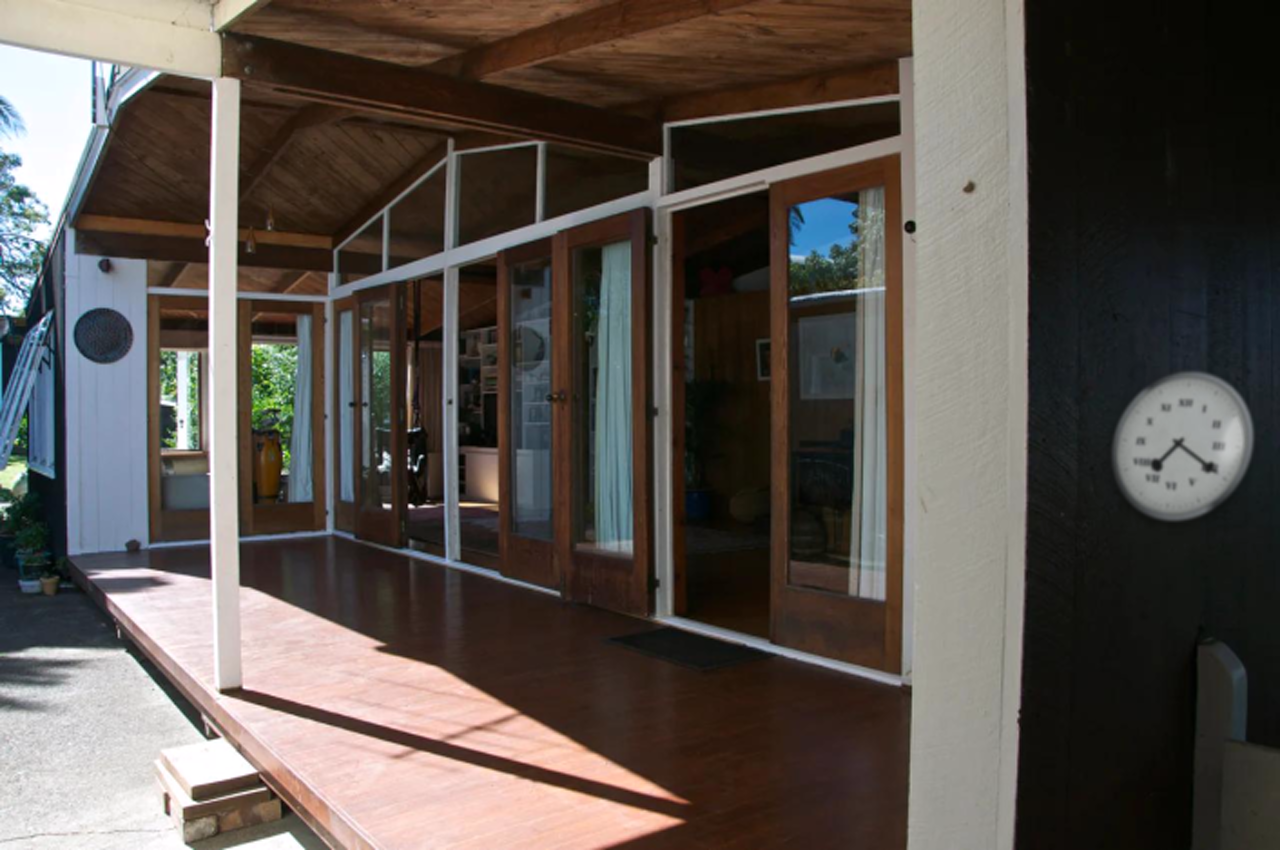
7:20
